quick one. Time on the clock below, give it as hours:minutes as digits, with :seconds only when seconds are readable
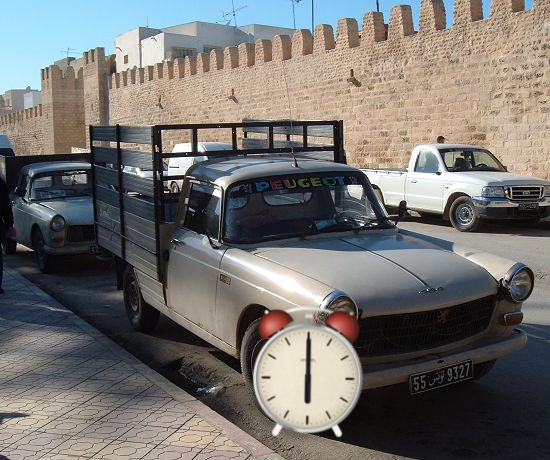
6:00
